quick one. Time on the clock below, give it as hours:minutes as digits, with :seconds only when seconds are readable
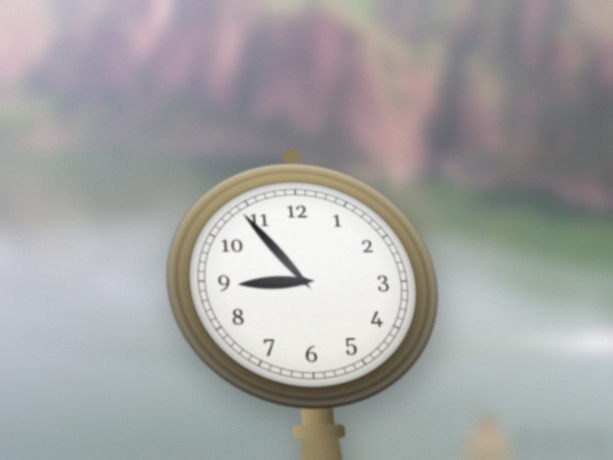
8:54
